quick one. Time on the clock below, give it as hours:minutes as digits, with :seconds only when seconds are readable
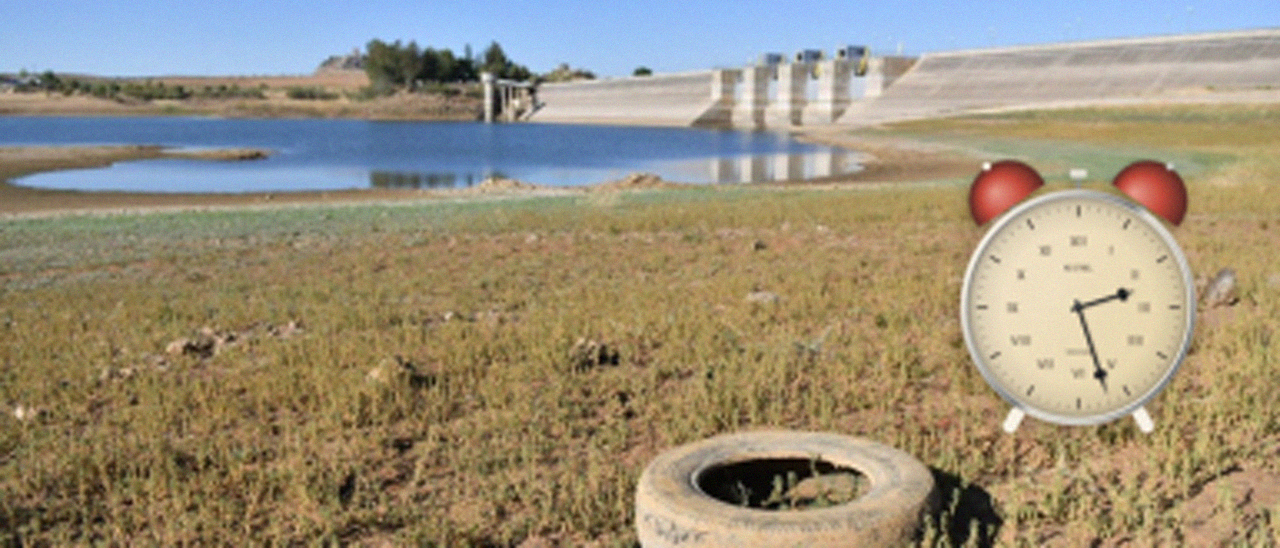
2:27
